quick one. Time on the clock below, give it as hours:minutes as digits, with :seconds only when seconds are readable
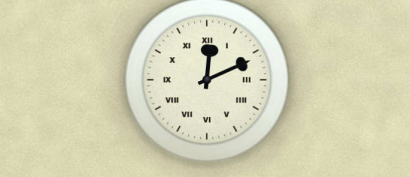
12:11
